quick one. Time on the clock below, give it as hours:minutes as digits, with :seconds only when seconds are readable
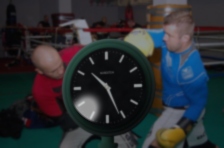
10:26
